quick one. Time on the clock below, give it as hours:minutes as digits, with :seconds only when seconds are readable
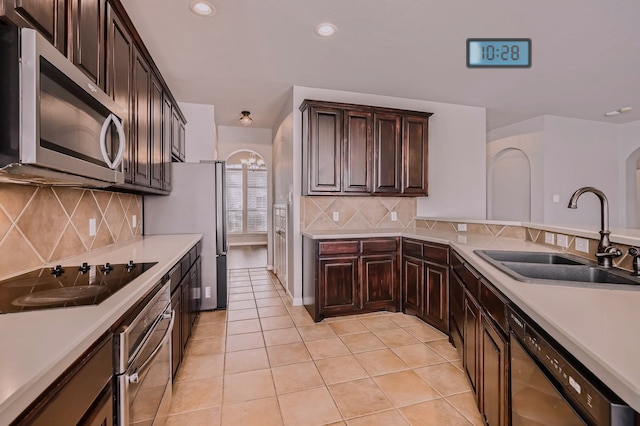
10:28
